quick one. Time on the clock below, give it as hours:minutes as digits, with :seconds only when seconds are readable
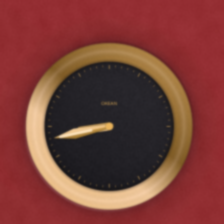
8:43
